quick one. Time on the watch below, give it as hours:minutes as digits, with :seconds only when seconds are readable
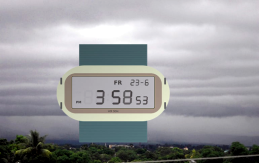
3:58:53
